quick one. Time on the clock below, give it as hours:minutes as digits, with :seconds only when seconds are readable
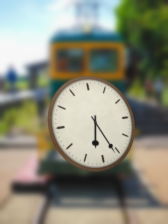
6:26
